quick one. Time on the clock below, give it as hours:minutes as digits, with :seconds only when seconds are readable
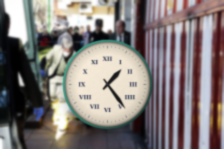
1:24
